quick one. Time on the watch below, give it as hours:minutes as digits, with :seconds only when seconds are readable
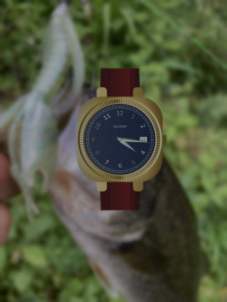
4:16
